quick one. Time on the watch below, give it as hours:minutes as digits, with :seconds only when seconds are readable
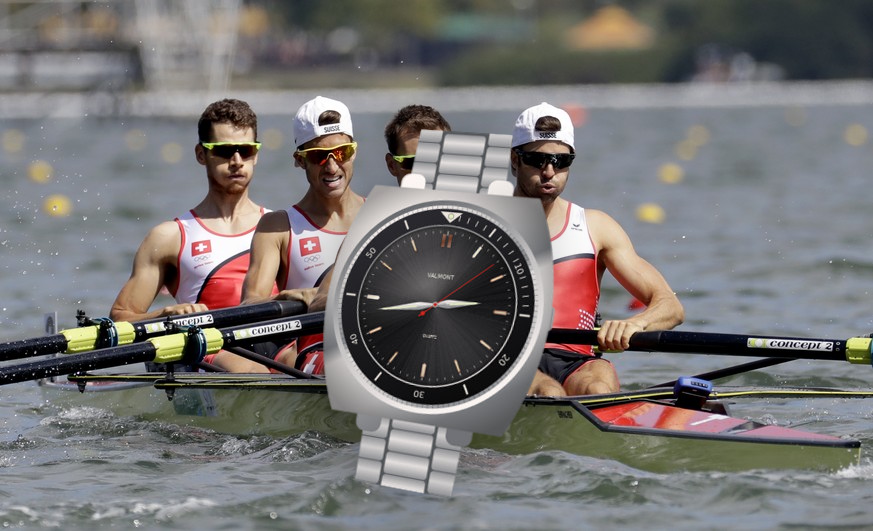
2:43:08
